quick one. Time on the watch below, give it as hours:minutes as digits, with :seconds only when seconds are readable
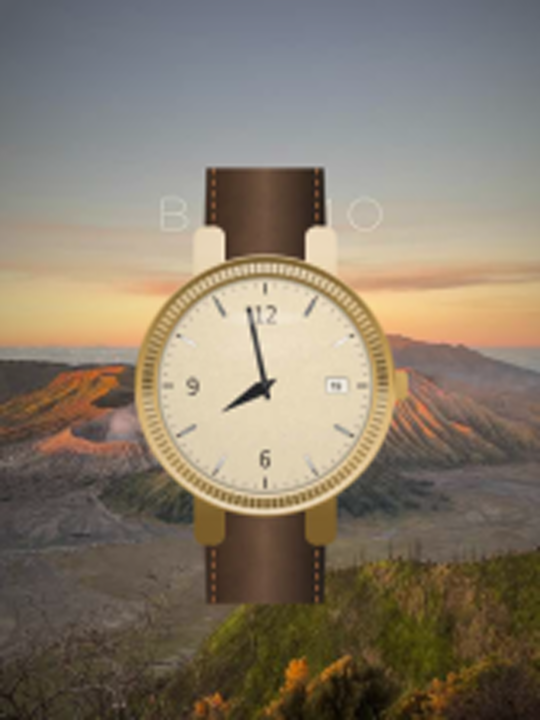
7:58
